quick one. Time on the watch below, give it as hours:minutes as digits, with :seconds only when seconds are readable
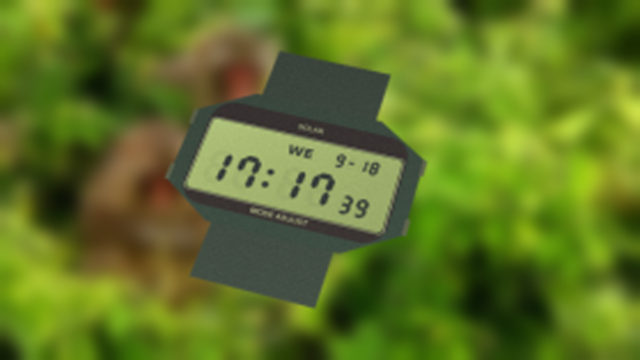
17:17:39
